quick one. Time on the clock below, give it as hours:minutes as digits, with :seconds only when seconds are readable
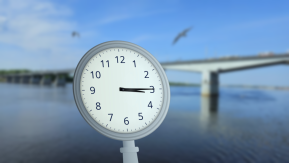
3:15
